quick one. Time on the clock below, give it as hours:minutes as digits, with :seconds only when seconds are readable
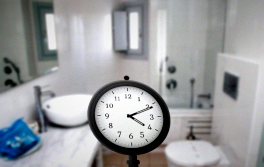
4:11
